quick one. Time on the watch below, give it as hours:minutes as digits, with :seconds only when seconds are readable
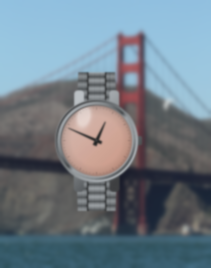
12:49
